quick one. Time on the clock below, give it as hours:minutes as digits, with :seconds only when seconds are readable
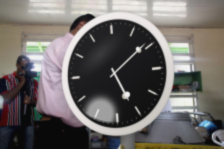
5:09
